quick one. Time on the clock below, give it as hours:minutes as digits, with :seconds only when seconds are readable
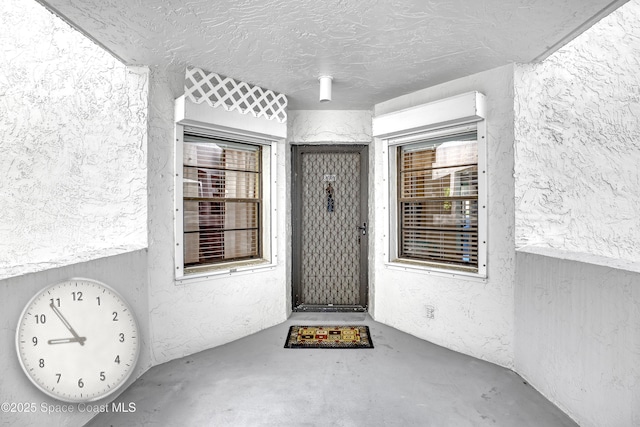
8:54
